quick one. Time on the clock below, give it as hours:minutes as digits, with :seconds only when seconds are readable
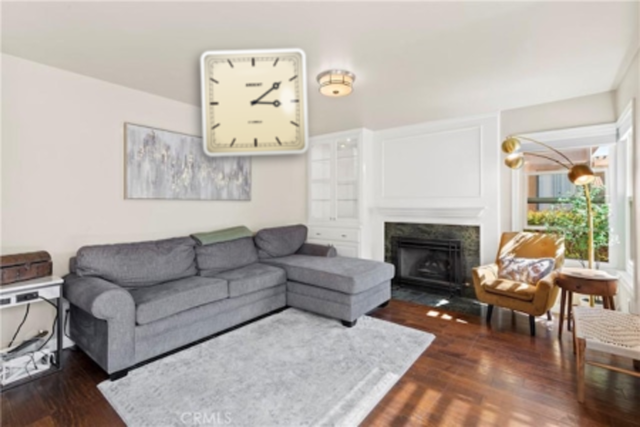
3:09
